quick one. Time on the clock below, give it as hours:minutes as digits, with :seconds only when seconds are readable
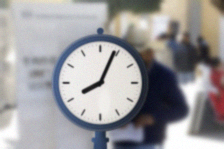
8:04
